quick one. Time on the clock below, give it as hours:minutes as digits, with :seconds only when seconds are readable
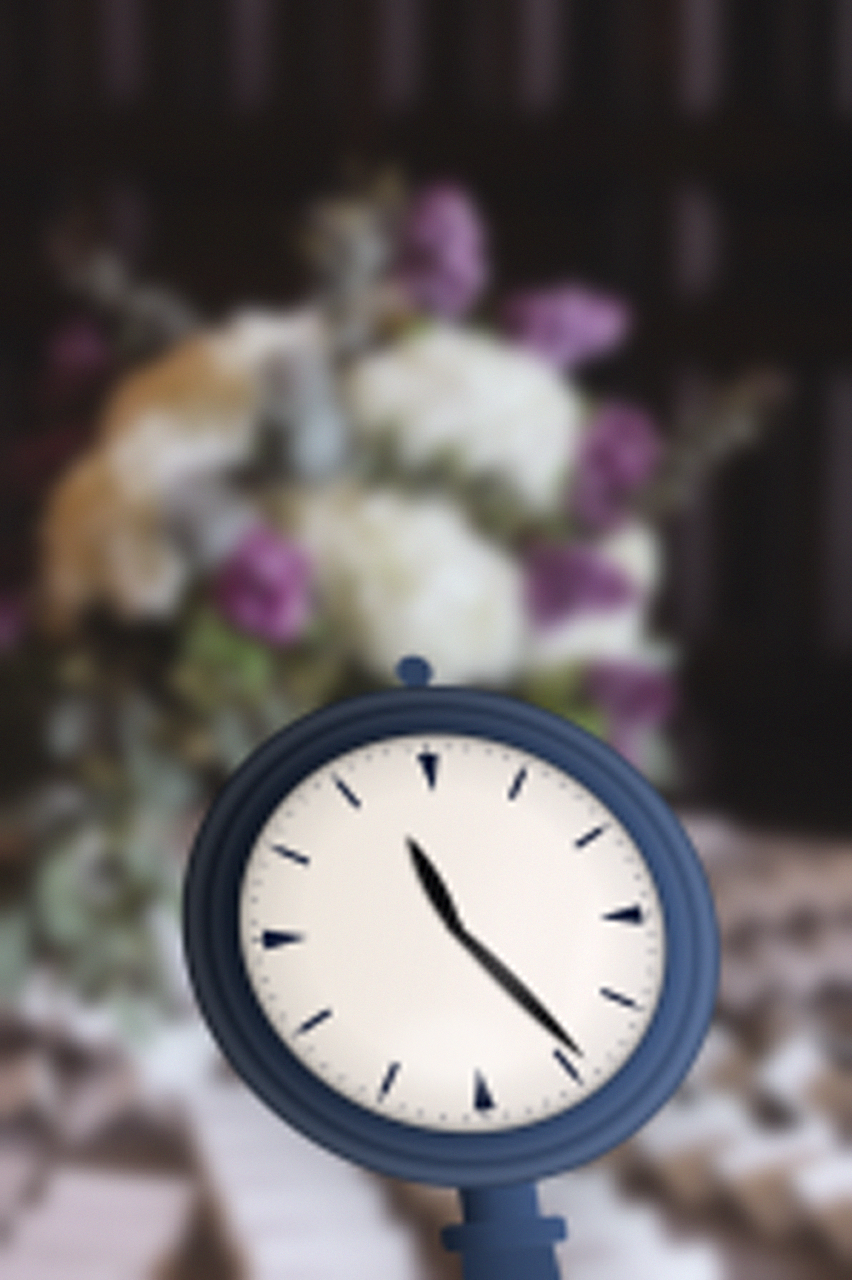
11:24
